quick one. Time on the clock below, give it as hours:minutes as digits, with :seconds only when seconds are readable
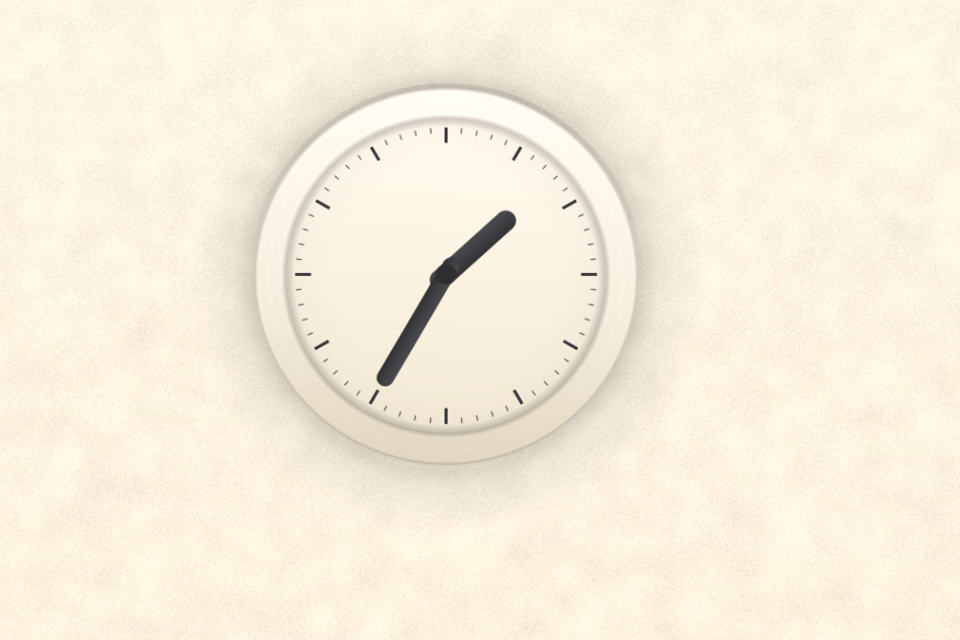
1:35
